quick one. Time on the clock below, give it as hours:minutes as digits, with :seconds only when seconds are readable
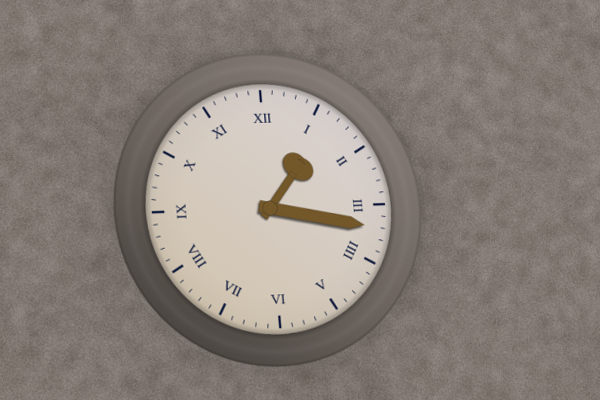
1:17
